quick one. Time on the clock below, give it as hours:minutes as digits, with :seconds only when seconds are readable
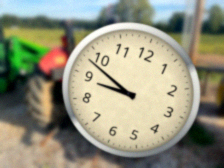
8:48
